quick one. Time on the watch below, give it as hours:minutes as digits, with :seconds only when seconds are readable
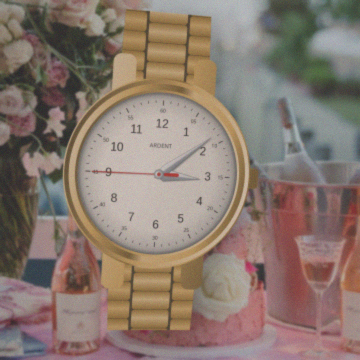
3:08:45
